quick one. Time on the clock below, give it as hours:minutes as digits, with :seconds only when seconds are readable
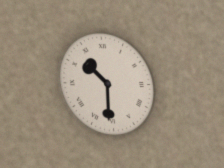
10:31
